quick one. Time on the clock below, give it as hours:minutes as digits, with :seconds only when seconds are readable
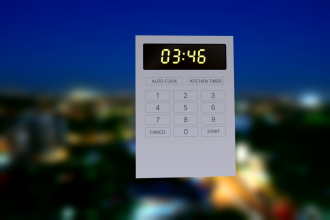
3:46
